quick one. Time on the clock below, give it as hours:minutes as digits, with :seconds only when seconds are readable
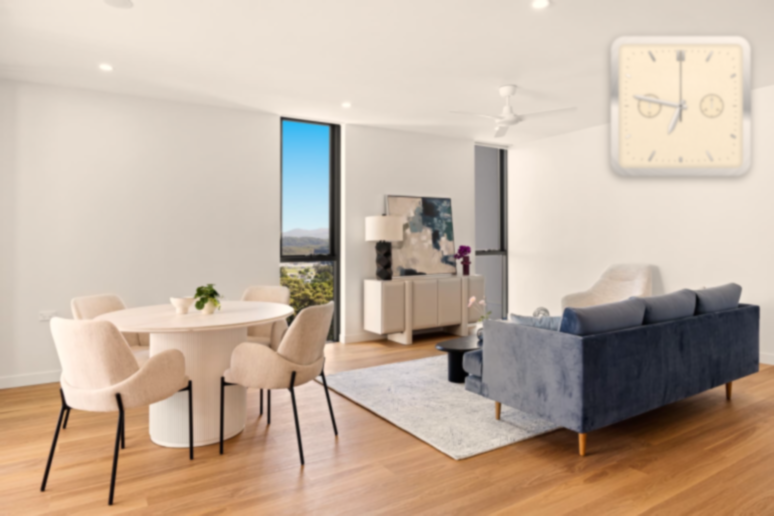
6:47
